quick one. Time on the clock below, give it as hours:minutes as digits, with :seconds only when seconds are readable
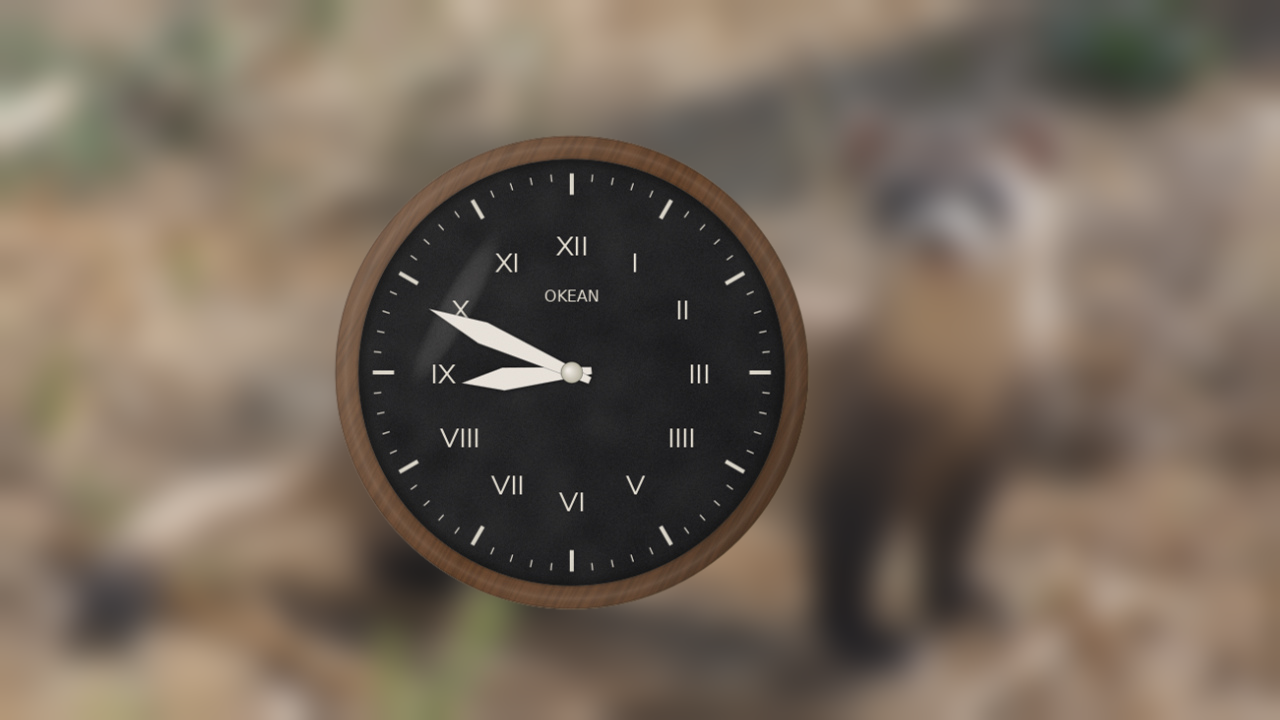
8:49
